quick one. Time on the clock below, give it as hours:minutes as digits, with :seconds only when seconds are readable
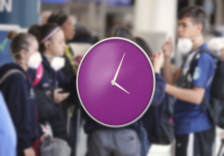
4:04
